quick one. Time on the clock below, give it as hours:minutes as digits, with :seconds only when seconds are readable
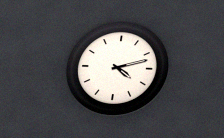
4:12
